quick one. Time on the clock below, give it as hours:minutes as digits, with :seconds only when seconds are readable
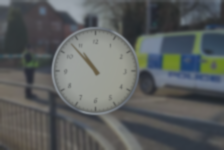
10:53
